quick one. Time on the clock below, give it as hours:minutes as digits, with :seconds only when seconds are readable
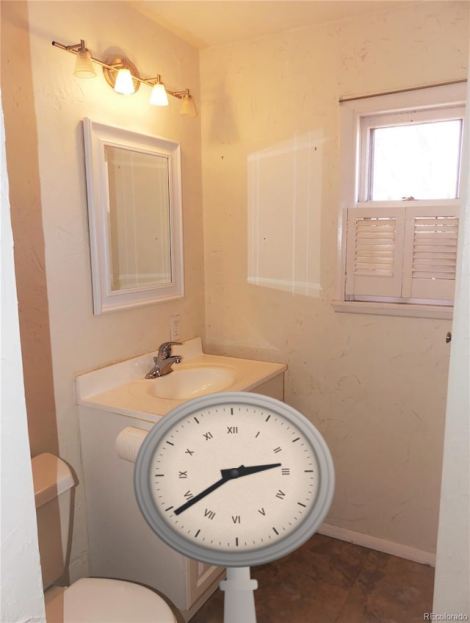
2:39
